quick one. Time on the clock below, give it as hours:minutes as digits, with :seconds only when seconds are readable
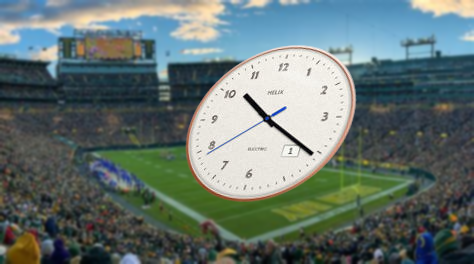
10:20:39
